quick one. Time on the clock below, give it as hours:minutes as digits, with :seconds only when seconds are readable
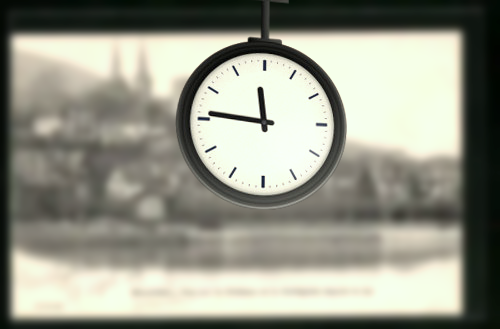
11:46
